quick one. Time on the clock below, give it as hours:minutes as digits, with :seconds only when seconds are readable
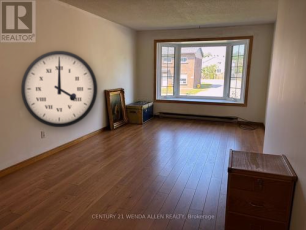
4:00
